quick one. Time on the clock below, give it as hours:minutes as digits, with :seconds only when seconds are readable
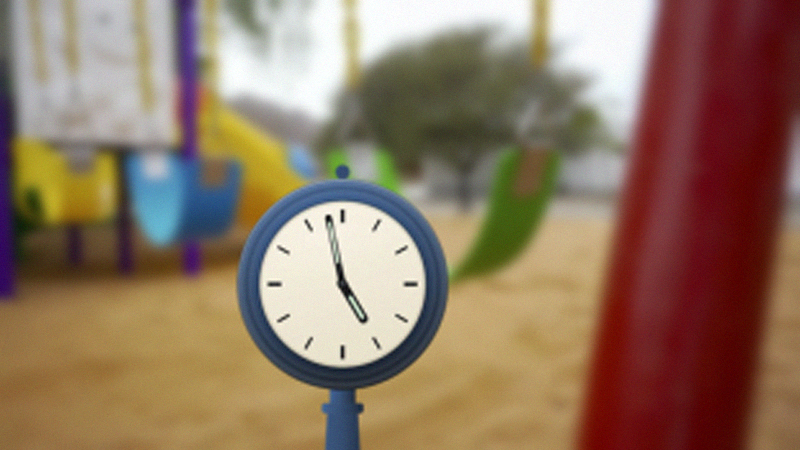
4:58
